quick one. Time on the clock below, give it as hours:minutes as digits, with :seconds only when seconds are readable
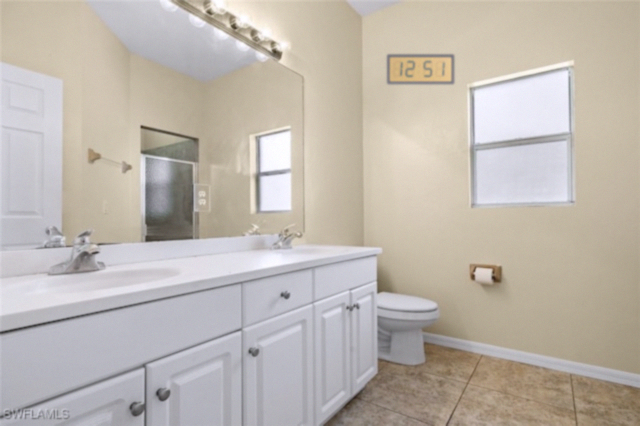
12:51
